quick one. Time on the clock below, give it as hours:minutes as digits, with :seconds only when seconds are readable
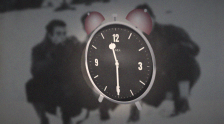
11:30
